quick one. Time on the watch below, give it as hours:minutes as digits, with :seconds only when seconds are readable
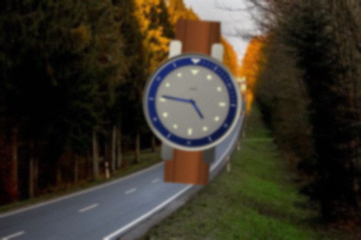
4:46
